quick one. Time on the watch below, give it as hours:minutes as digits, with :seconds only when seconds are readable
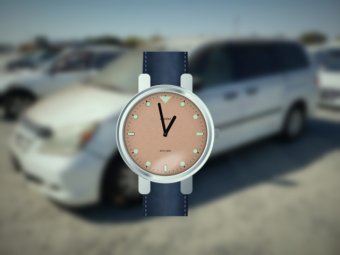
12:58
